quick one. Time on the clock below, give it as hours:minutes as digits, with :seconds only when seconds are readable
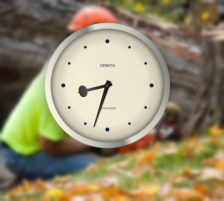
8:33
